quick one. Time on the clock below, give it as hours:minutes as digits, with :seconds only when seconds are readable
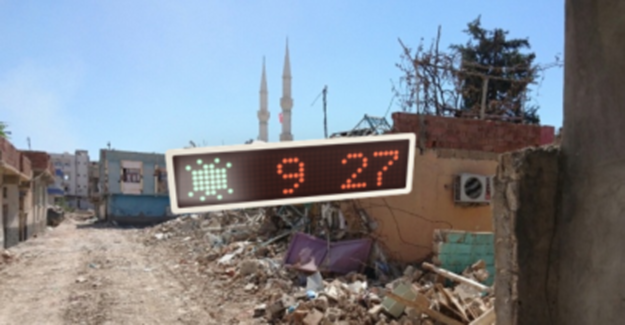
9:27
